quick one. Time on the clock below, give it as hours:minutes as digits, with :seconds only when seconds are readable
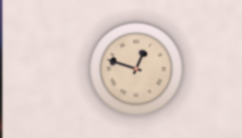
12:48
